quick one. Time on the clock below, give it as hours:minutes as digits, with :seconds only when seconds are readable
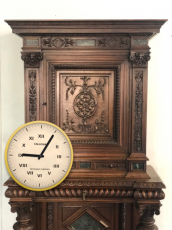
9:05
